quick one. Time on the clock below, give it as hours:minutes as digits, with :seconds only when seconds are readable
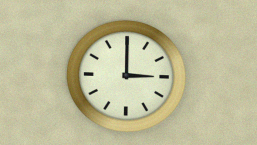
3:00
